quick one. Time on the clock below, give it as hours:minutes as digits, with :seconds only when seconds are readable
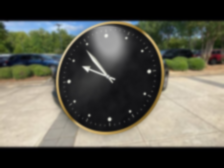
9:54
